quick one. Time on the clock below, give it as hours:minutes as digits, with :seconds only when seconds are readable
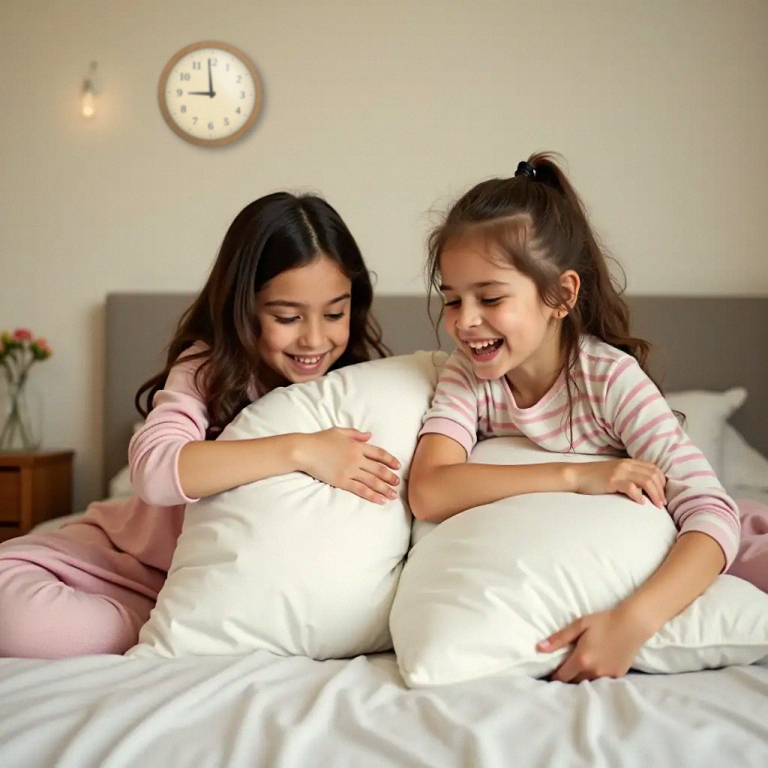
8:59
